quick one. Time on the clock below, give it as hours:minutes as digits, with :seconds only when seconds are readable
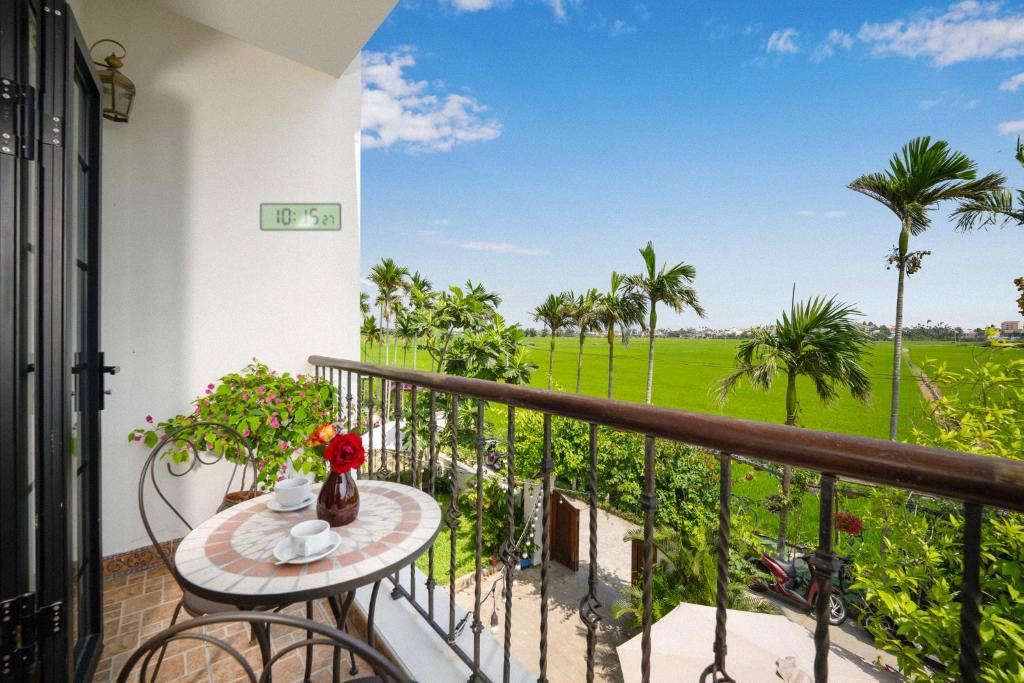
10:15
